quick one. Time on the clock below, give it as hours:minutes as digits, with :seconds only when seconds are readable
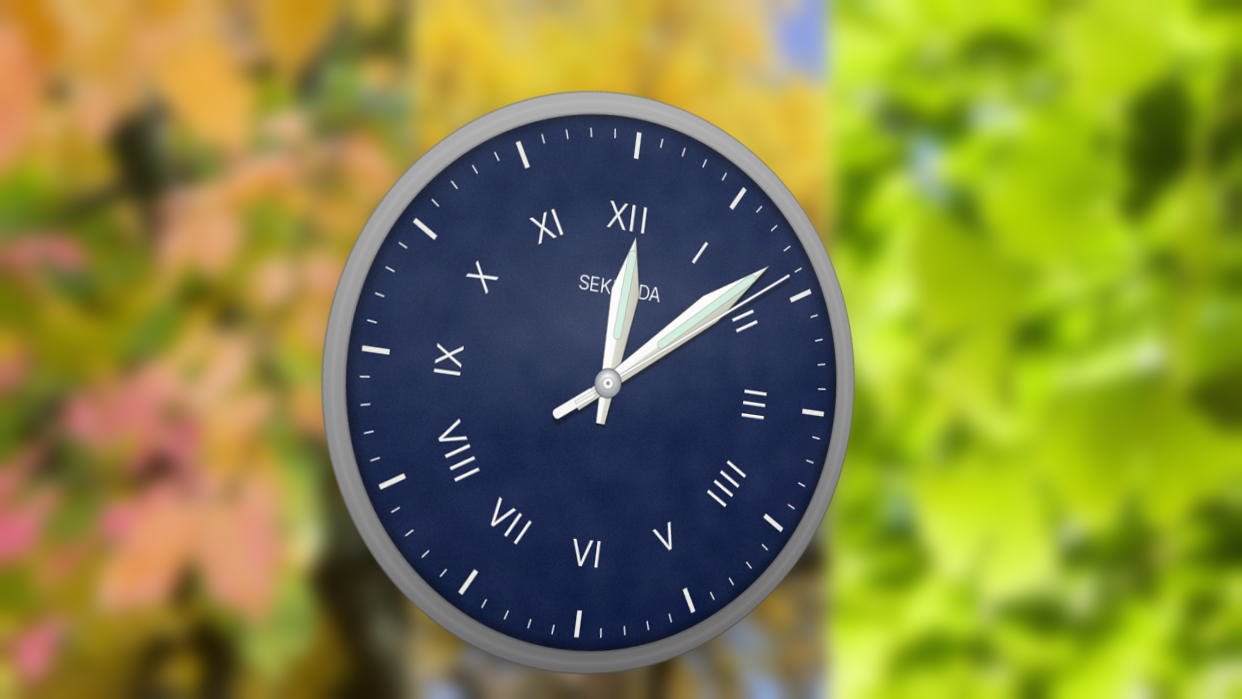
12:08:09
